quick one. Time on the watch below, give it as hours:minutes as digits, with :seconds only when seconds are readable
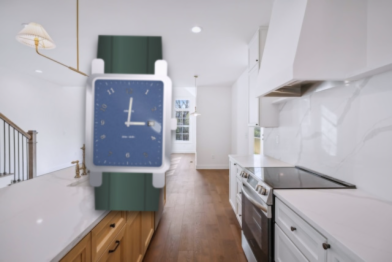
3:01
